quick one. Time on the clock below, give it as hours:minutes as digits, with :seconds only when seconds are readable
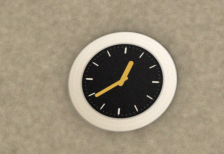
12:39
